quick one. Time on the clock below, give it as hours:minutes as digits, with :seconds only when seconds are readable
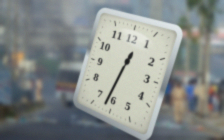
12:32
